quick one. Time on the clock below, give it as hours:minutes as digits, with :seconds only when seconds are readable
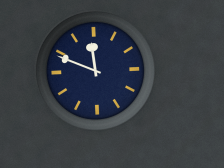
11:49
